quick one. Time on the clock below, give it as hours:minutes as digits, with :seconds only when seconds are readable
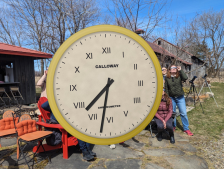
7:32
